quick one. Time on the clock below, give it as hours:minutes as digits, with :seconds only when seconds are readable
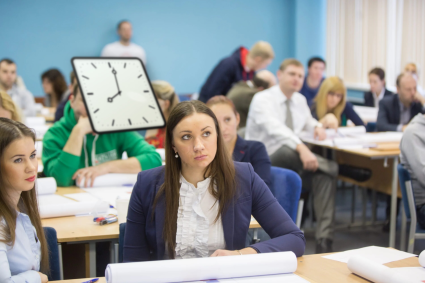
8:01
